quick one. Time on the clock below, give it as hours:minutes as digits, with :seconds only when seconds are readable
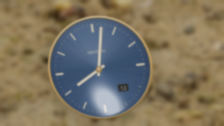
8:02
